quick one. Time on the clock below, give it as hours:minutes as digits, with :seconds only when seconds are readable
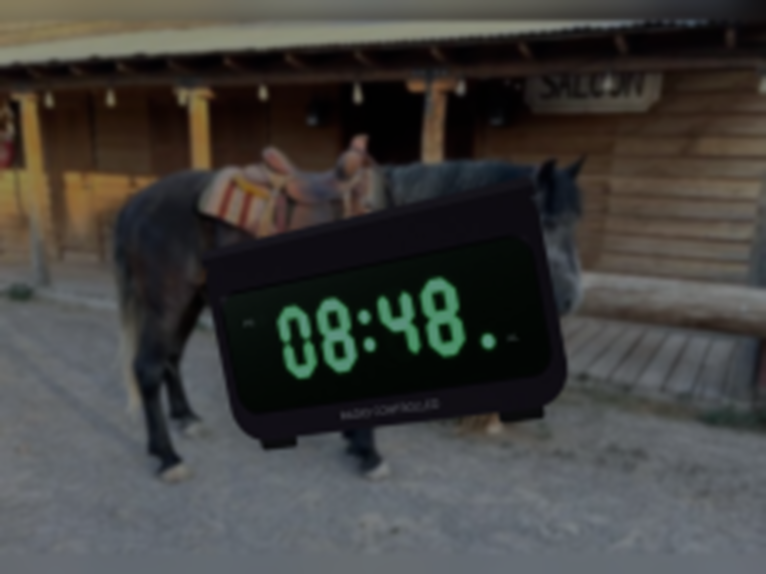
8:48
